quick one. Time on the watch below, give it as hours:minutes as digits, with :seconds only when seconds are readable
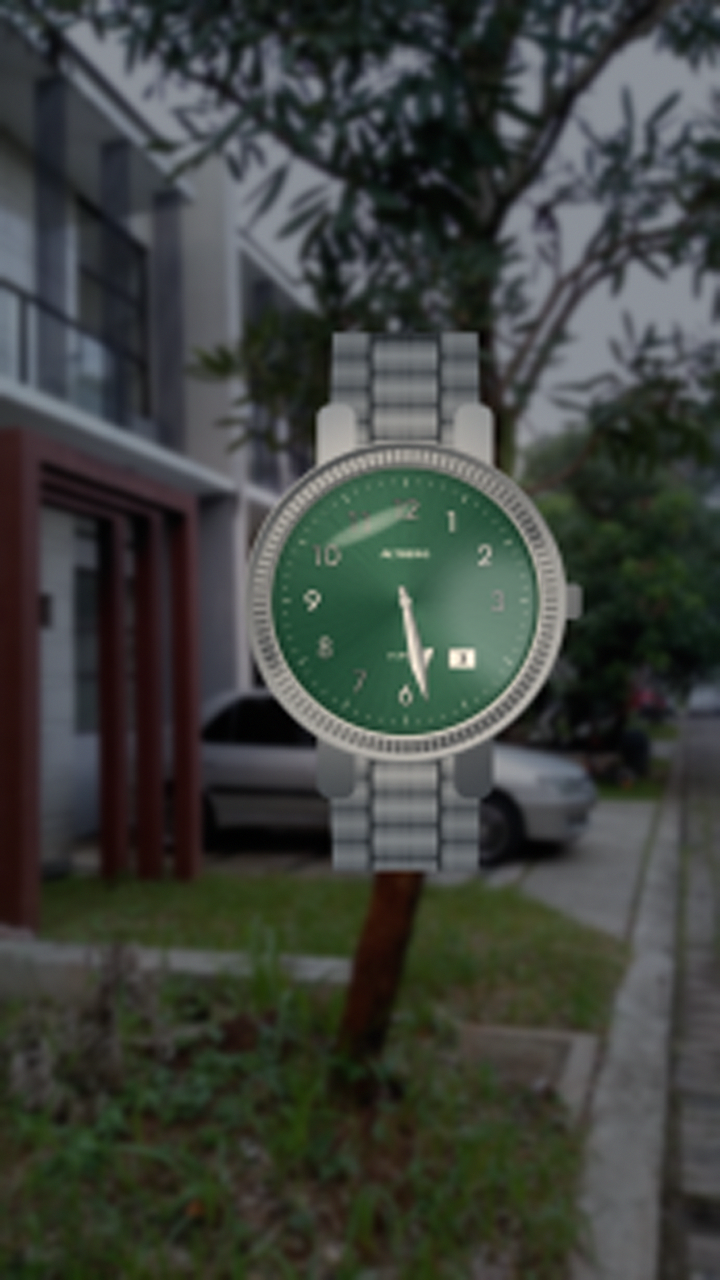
5:28
